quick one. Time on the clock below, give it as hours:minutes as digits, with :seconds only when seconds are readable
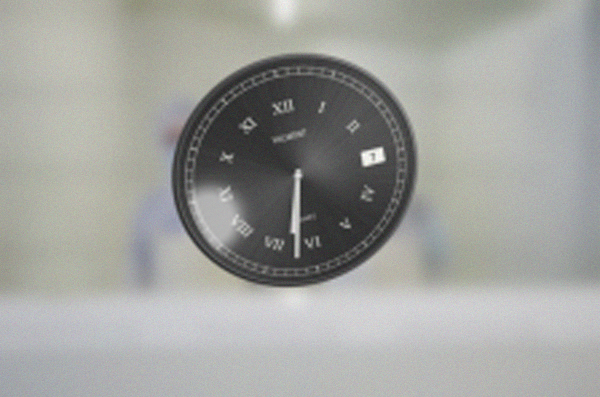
6:32
